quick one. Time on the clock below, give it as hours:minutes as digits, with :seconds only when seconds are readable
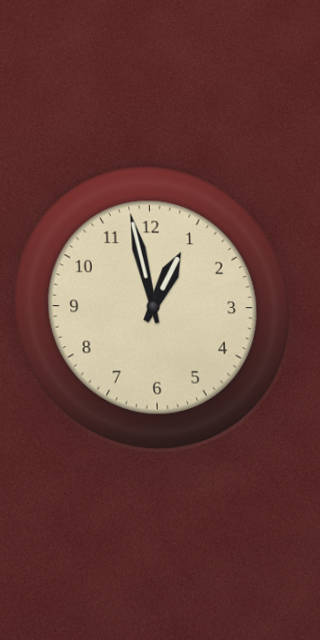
12:58
